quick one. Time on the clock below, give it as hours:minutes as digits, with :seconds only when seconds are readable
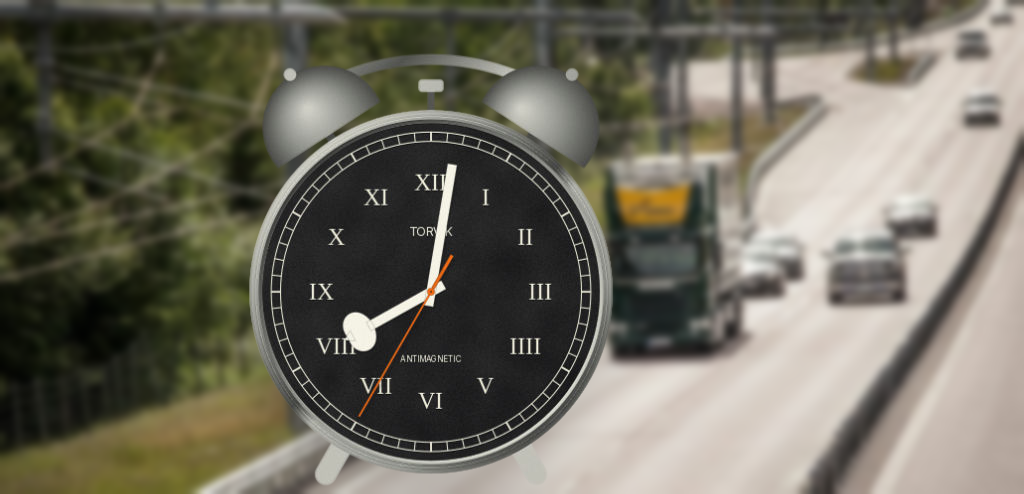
8:01:35
